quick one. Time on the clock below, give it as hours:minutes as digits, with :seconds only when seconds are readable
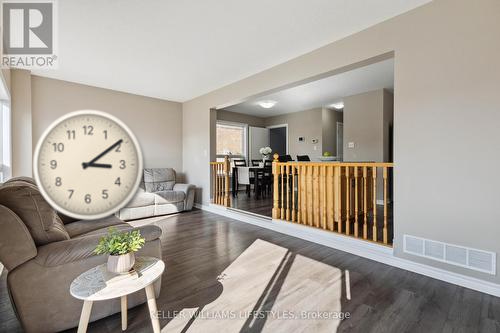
3:09
